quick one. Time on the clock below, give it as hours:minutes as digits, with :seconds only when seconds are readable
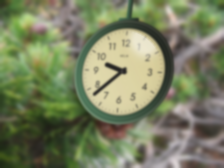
9:38
